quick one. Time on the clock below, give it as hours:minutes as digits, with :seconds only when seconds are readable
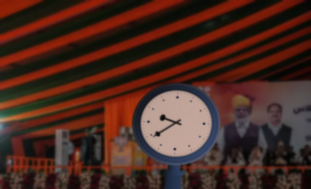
9:39
